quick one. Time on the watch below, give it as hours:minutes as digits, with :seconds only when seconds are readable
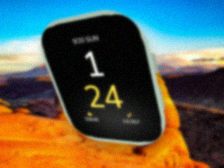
1:24
